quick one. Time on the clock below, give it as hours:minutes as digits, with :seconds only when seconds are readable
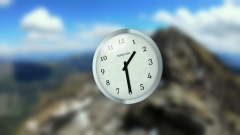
1:30
